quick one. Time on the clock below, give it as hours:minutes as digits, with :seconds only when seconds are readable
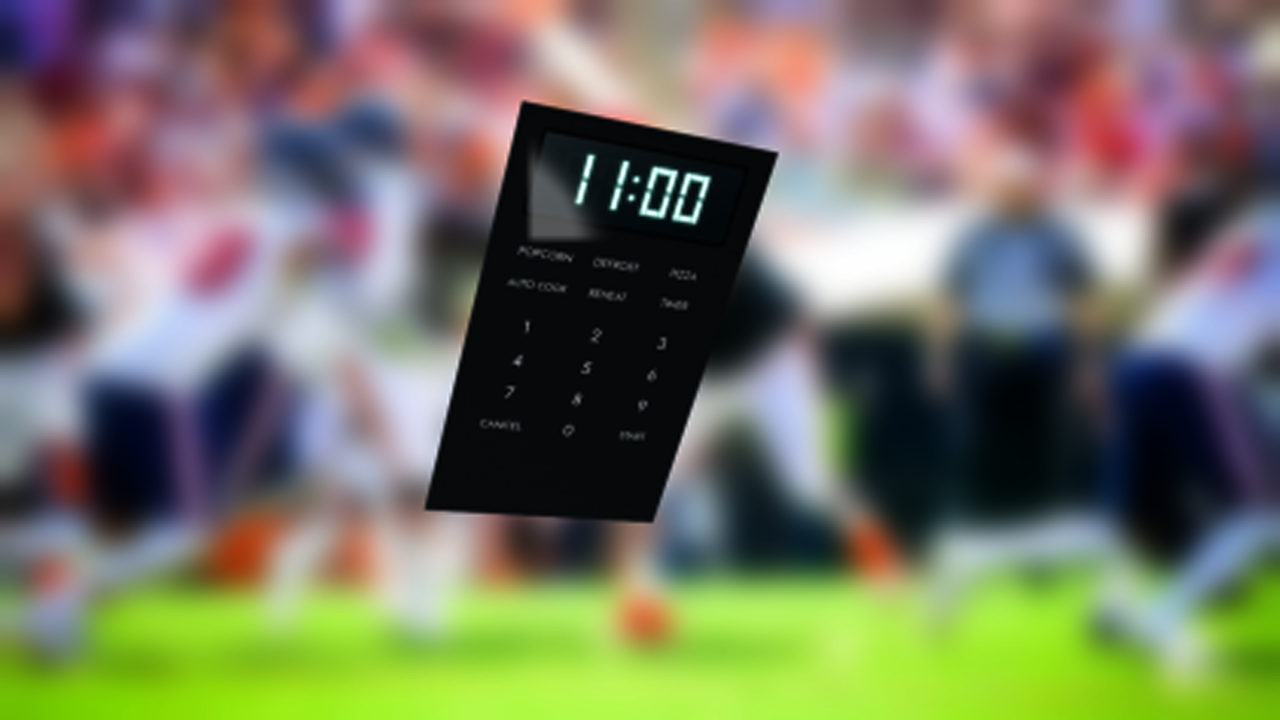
11:00
